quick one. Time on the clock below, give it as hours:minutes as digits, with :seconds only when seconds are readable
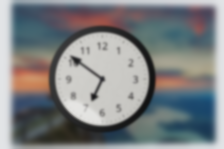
6:51
